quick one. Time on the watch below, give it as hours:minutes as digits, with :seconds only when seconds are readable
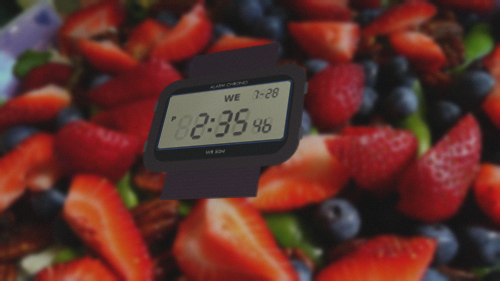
2:35:46
